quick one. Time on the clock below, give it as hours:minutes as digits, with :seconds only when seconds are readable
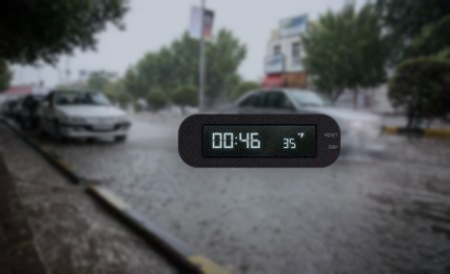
0:46
